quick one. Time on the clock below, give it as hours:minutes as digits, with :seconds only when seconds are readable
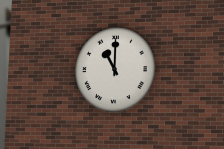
11:00
